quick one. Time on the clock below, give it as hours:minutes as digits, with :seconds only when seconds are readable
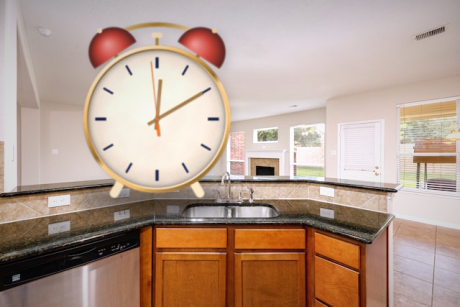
12:09:59
